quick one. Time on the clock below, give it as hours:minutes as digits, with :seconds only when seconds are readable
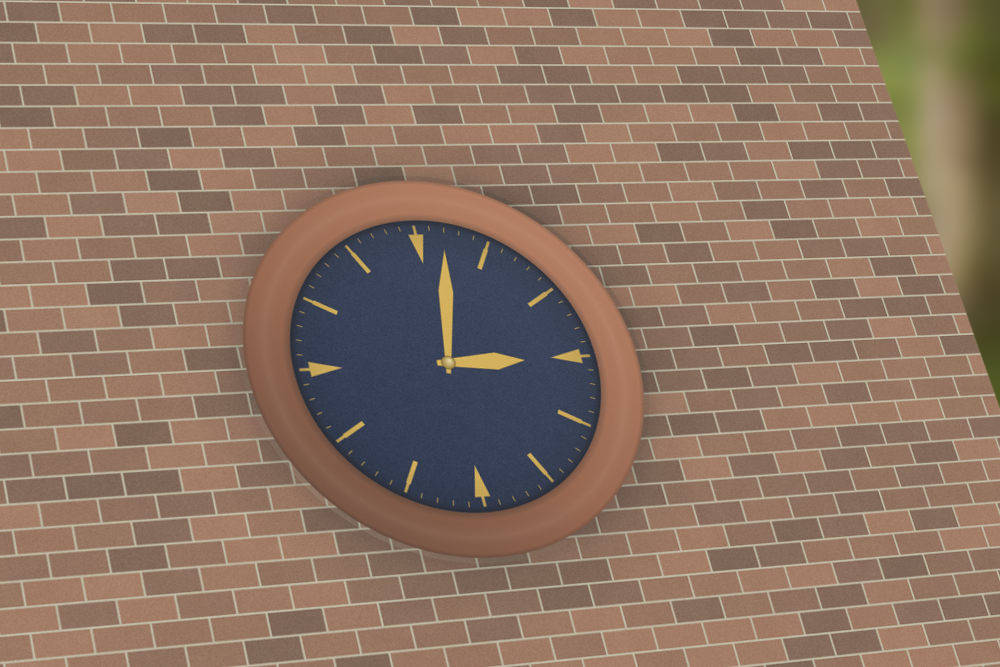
3:02
